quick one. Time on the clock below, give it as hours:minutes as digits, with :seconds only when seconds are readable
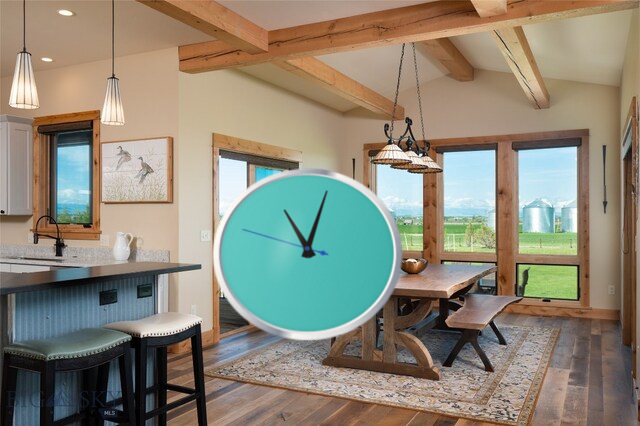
11:02:48
